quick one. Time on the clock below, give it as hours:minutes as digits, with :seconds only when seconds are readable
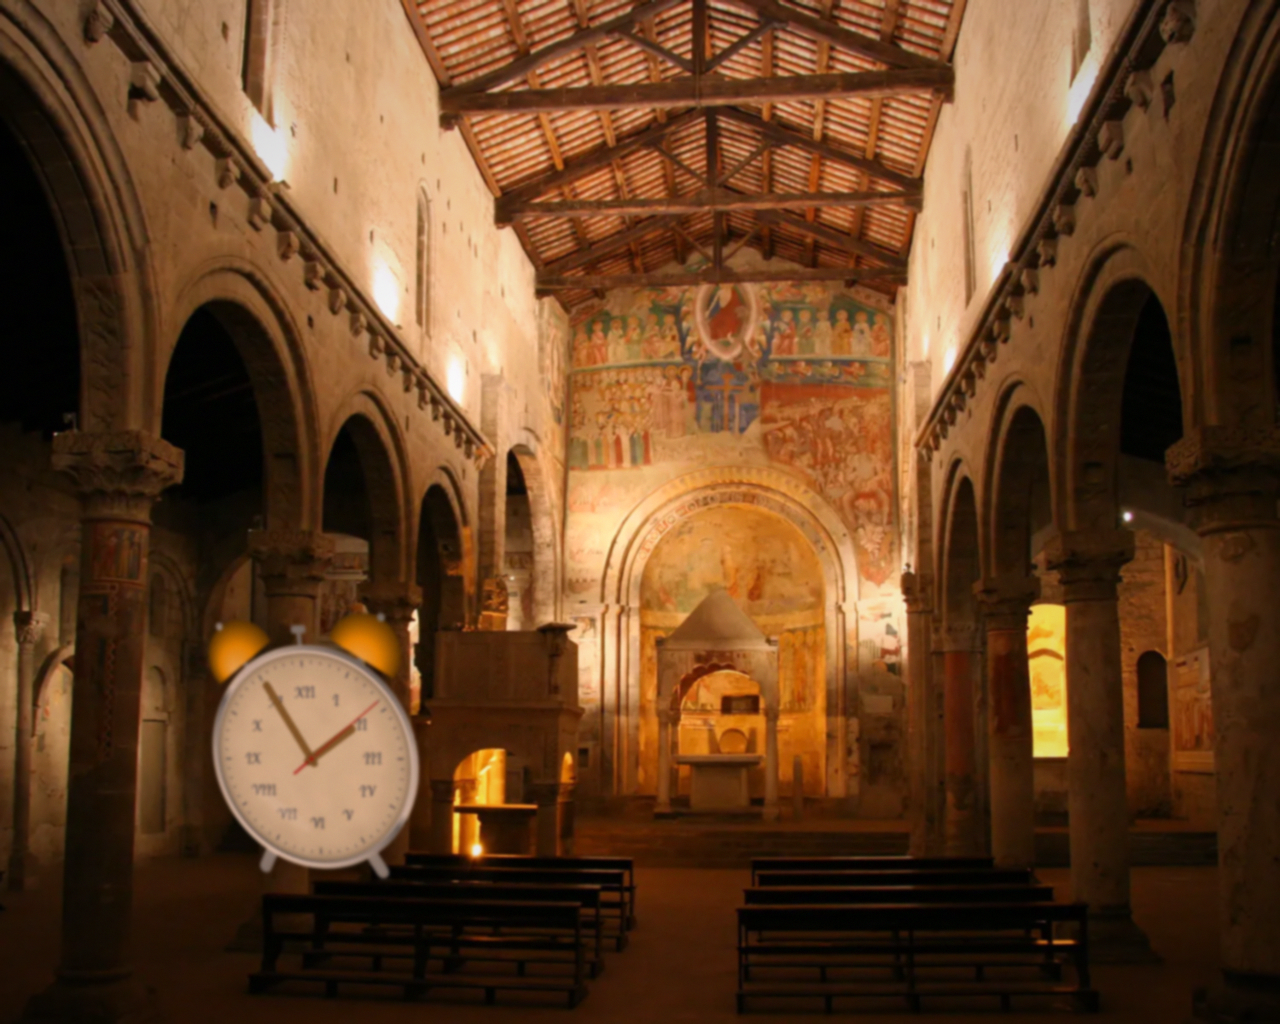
1:55:09
